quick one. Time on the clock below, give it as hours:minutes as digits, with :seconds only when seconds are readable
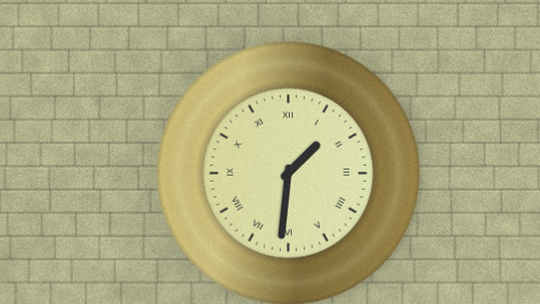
1:31
